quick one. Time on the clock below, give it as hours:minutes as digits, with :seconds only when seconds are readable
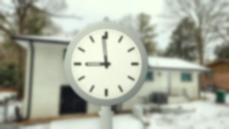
8:59
